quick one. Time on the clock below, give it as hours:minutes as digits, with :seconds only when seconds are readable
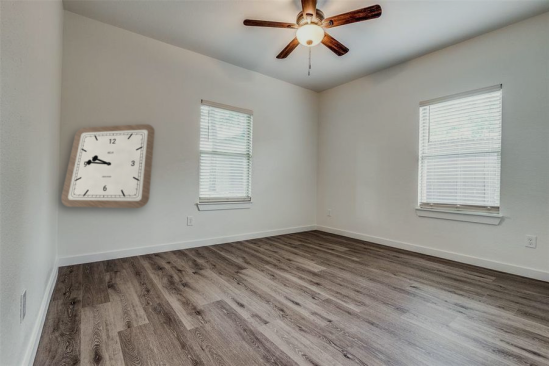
9:46
